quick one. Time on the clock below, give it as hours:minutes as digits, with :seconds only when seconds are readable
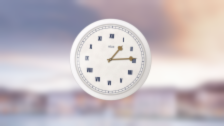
1:14
